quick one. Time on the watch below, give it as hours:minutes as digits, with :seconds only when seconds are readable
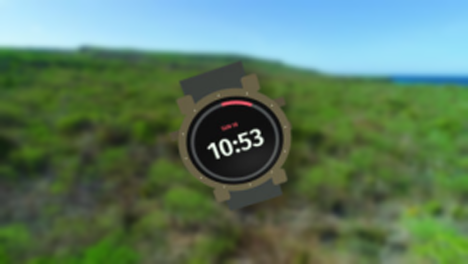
10:53
